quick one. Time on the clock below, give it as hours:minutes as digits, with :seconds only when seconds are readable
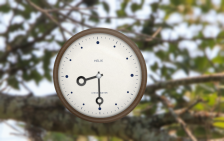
8:30
